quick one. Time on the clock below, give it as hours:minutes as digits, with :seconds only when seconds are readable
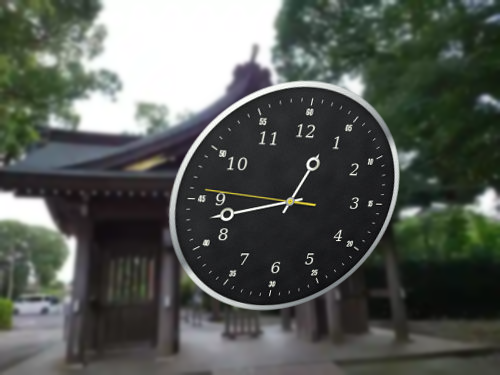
12:42:46
